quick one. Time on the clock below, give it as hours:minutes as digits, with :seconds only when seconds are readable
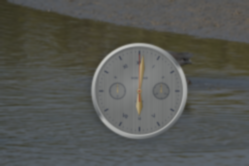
6:01
